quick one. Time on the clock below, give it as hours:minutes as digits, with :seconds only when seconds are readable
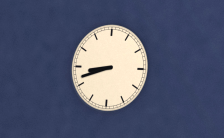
8:42
